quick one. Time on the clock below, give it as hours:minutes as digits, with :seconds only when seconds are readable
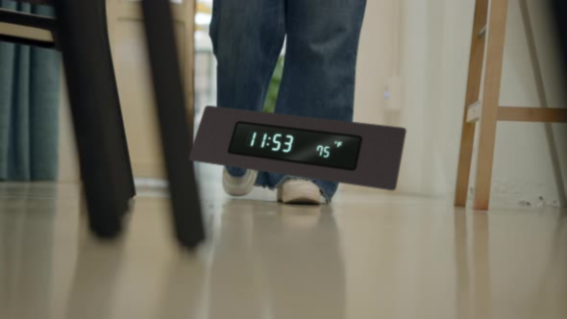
11:53
